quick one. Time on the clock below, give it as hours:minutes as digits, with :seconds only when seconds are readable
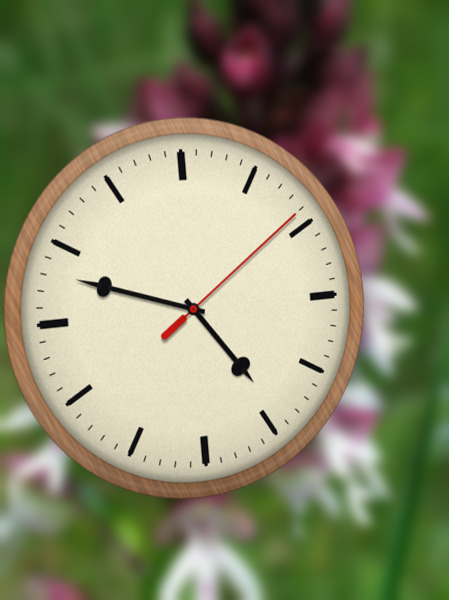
4:48:09
